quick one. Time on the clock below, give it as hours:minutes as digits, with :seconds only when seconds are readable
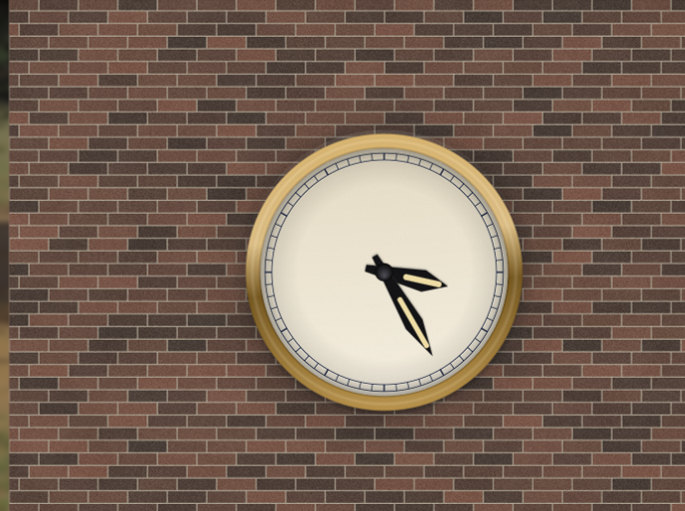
3:25
